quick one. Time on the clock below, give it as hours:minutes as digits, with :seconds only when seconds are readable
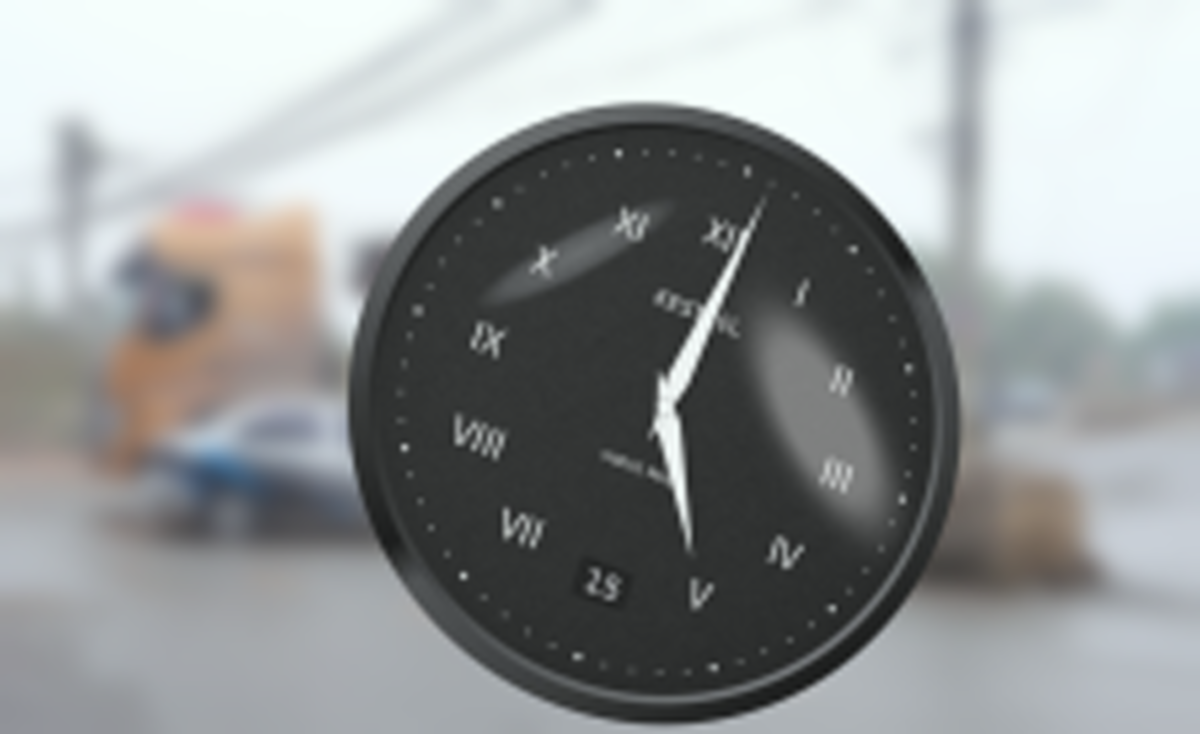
5:01
